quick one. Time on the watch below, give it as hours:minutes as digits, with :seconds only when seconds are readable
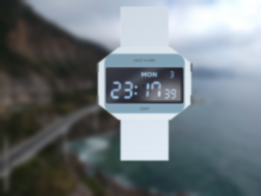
23:17
